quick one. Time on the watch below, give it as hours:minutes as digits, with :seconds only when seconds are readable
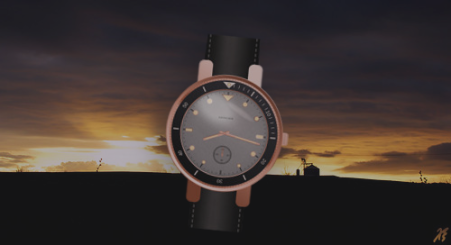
8:17
